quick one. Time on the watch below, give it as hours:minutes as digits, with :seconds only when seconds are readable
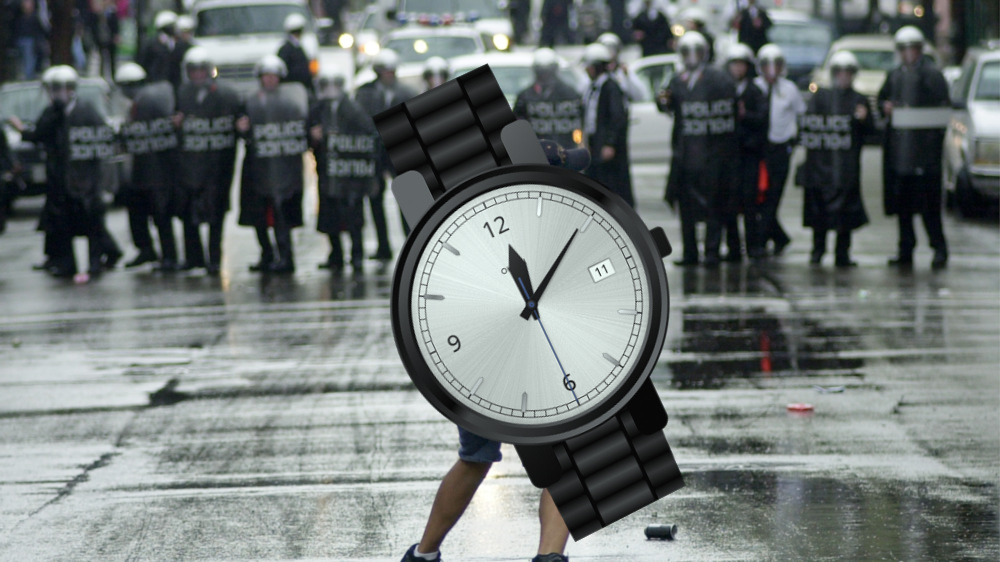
12:09:30
